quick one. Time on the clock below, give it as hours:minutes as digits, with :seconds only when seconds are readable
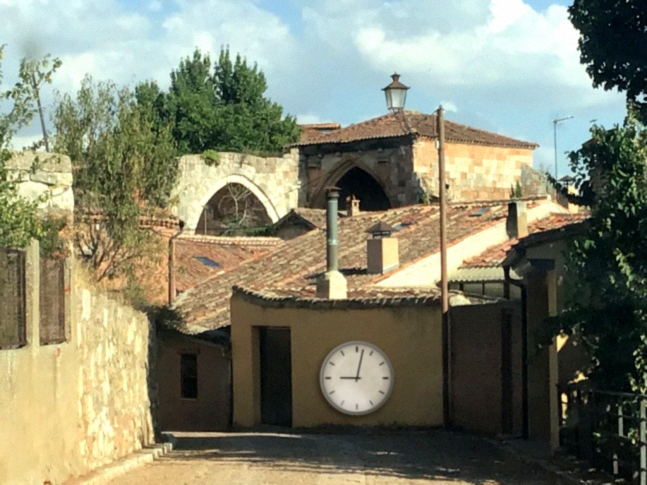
9:02
